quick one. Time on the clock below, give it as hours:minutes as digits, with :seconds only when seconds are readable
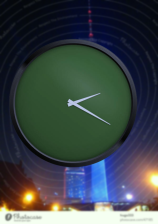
2:20
